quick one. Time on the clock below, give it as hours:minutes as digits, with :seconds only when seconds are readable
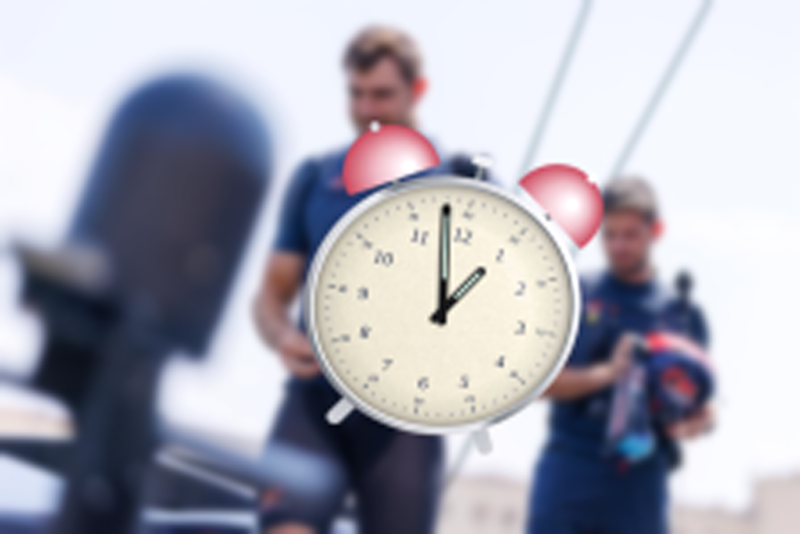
12:58
